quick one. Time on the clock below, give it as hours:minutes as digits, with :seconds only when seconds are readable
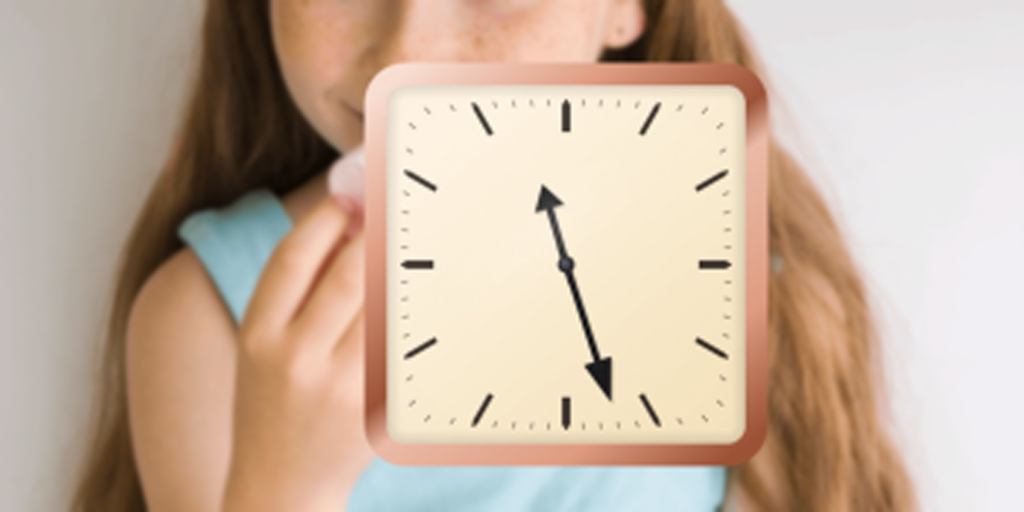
11:27
